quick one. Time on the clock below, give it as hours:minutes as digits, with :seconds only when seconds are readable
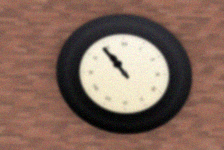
10:54
